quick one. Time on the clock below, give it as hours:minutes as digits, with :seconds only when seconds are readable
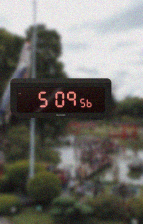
5:09:56
